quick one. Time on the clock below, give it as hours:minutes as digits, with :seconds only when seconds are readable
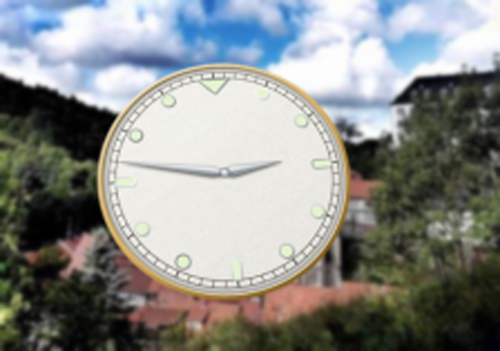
2:47
